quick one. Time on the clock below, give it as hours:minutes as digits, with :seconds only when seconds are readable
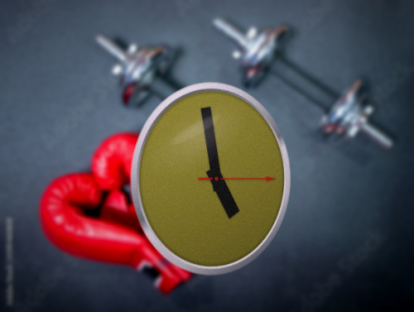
4:58:15
